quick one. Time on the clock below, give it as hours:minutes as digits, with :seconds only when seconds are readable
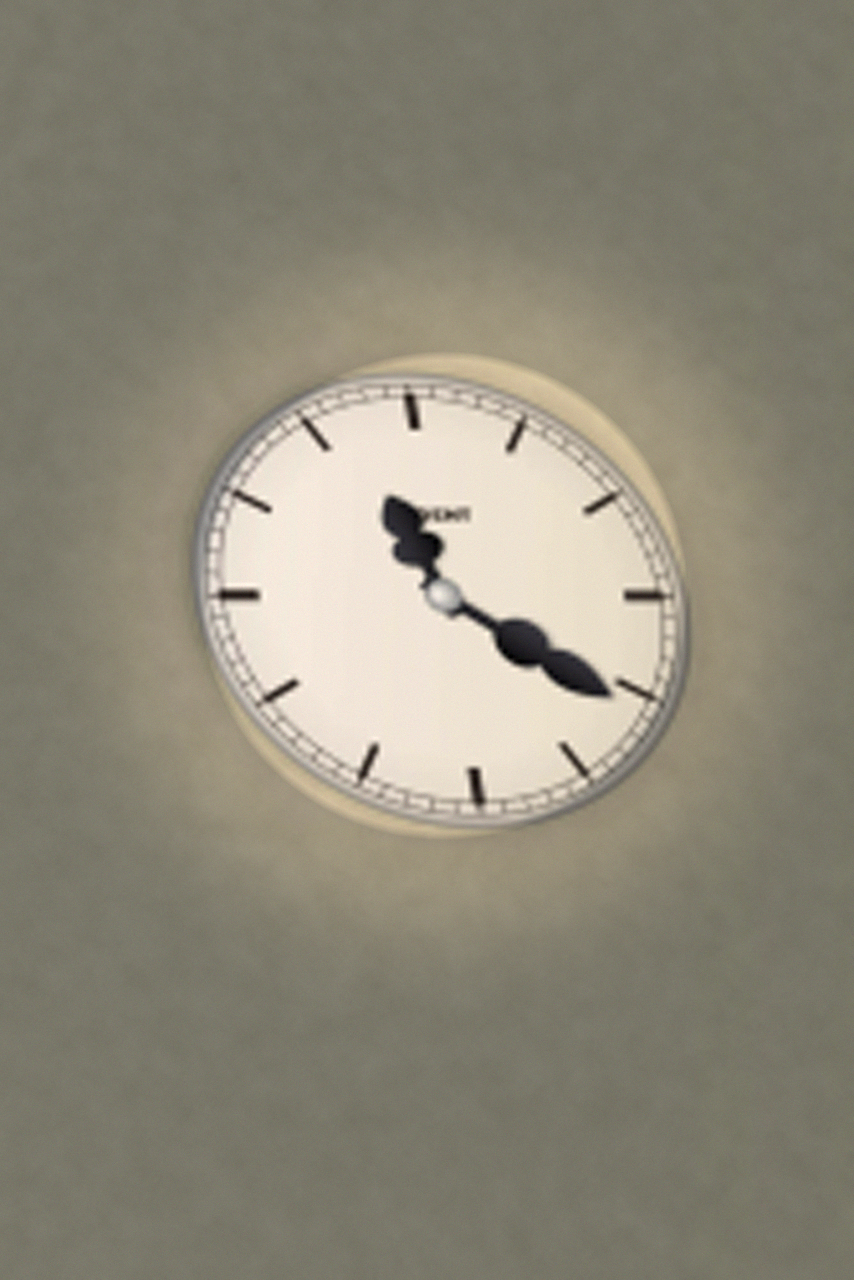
11:21
